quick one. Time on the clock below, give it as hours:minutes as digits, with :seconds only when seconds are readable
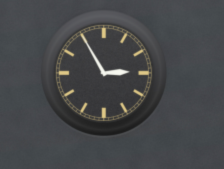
2:55
